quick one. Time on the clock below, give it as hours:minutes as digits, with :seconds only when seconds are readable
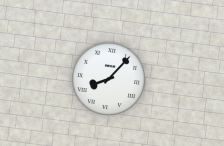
8:06
